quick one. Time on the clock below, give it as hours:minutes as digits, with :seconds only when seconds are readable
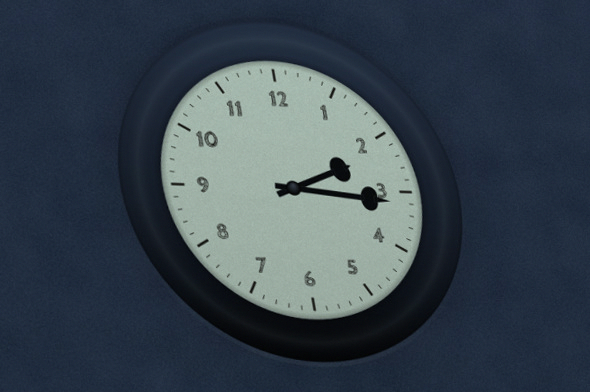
2:16
